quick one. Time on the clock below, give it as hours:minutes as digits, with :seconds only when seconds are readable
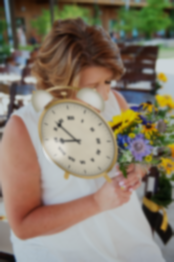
8:53
